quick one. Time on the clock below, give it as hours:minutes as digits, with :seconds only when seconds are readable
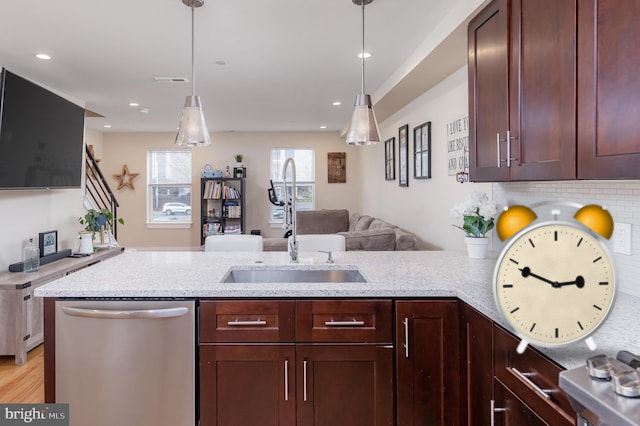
2:49
